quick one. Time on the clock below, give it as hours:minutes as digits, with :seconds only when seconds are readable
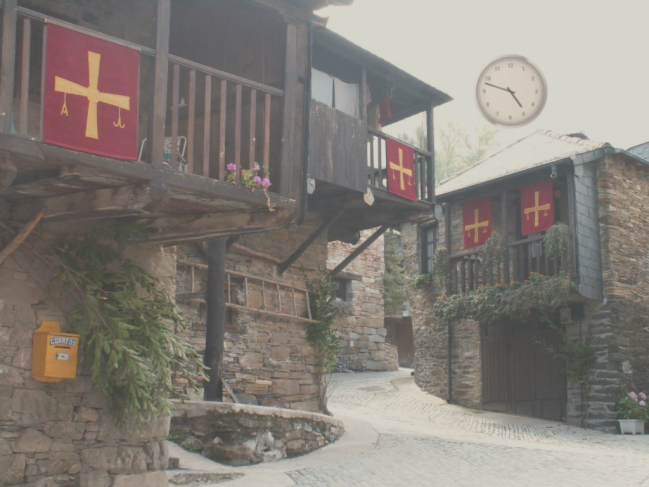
4:48
